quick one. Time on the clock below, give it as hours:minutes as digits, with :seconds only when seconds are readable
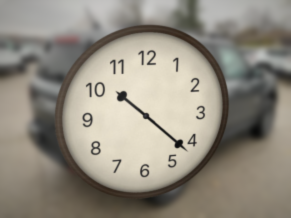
10:22
